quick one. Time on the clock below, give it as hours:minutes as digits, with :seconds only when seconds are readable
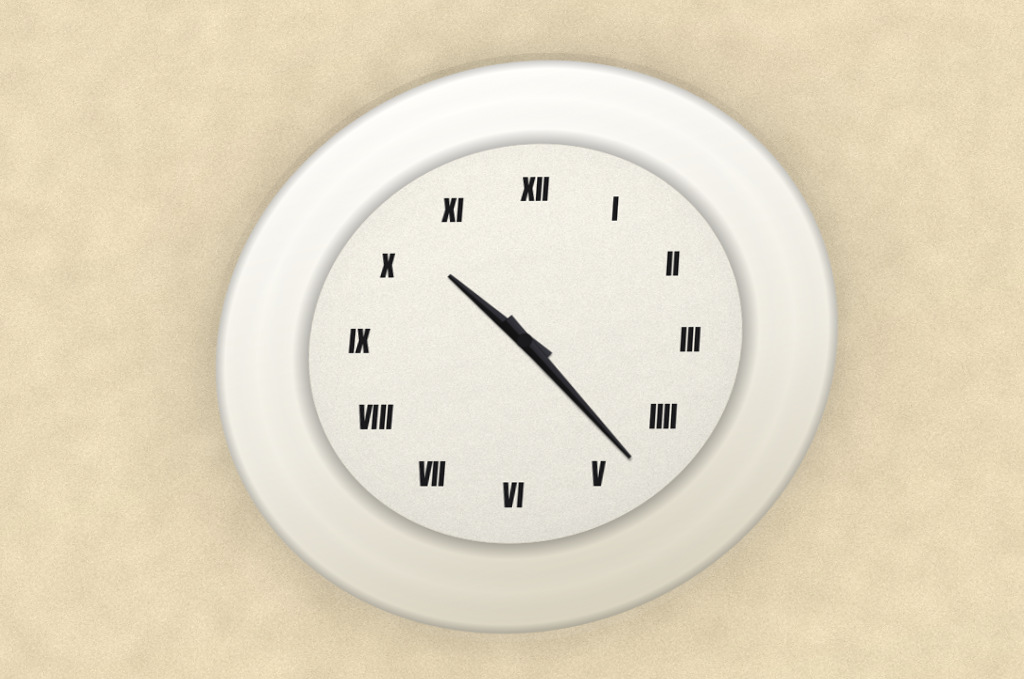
10:23
